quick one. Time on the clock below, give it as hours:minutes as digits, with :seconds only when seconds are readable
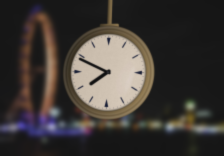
7:49
